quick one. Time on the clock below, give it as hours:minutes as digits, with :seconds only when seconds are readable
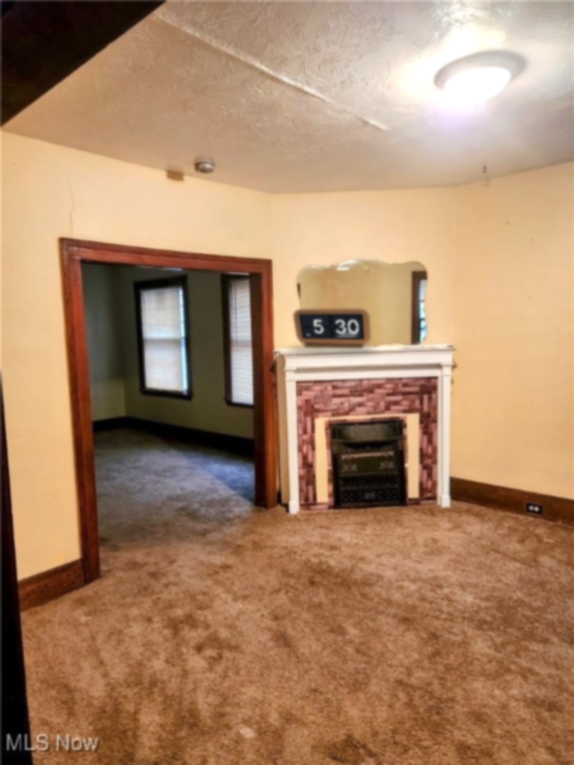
5:30
